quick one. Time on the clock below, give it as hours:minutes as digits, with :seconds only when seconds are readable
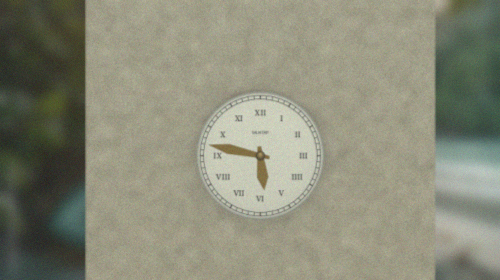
5:47
